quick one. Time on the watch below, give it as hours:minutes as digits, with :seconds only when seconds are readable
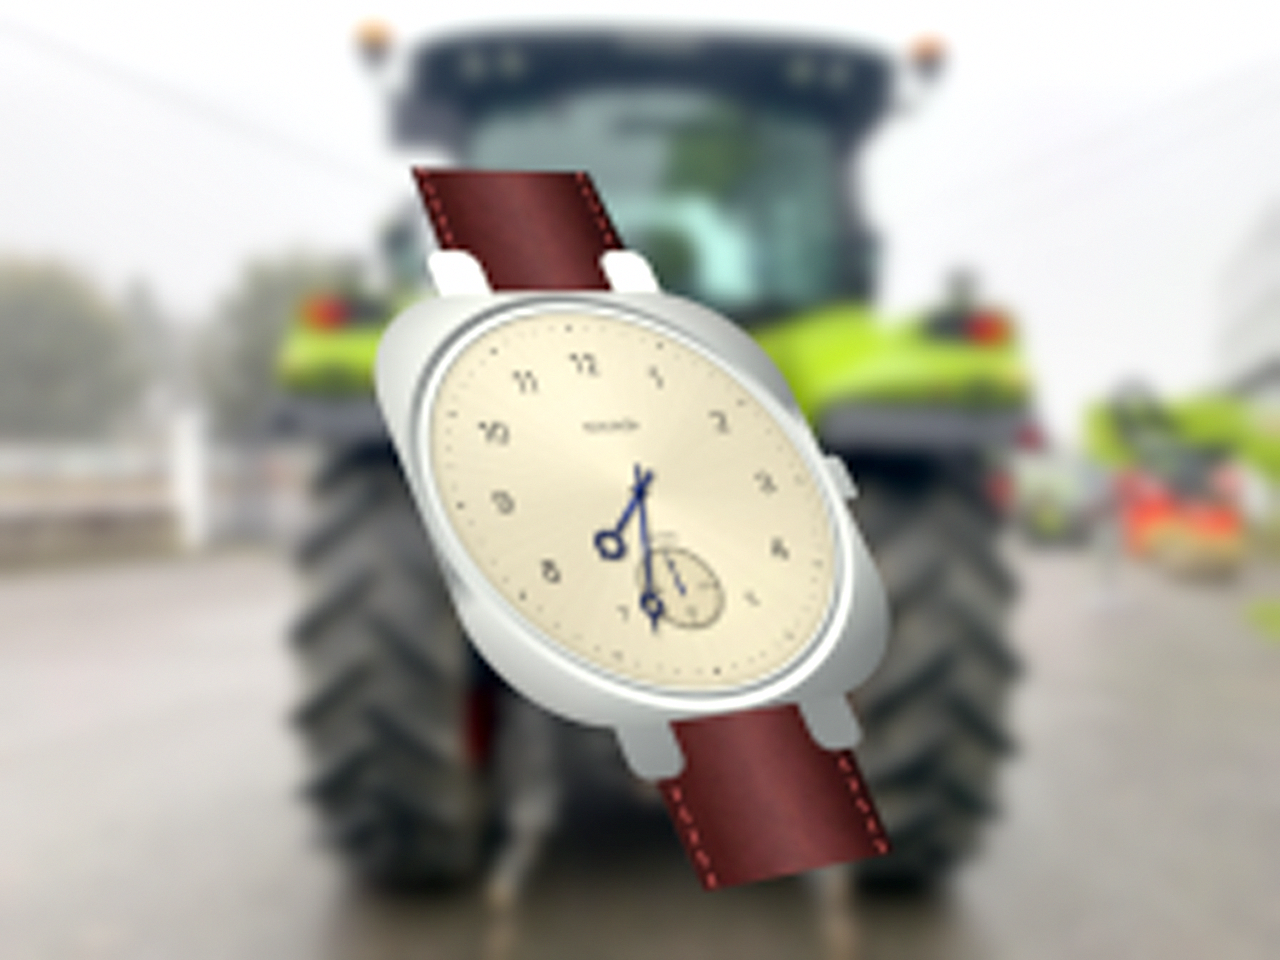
7:33
